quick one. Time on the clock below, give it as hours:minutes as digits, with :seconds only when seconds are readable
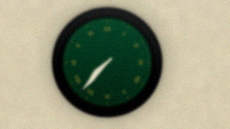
7:37
